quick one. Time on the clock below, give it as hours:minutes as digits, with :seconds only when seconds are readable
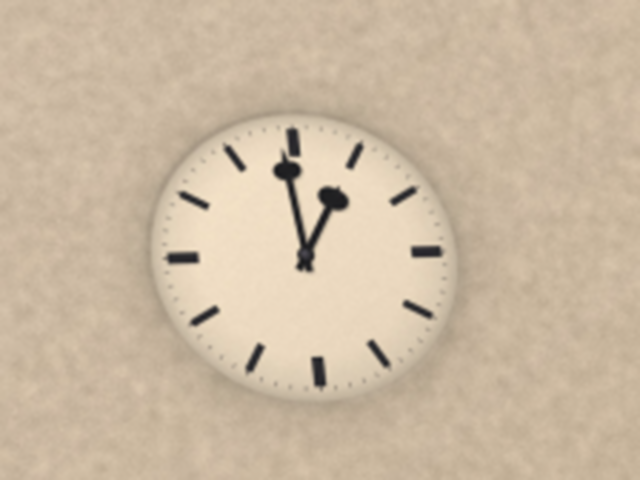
12:59
